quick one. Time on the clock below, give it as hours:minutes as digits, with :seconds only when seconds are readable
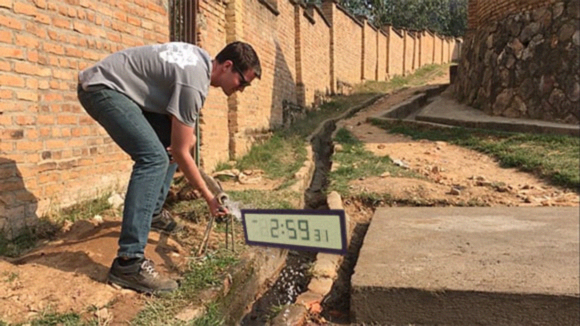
2:59
